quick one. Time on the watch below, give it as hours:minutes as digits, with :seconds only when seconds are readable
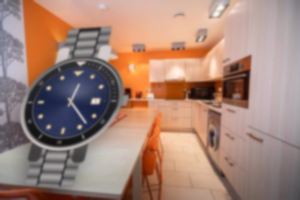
12:23
